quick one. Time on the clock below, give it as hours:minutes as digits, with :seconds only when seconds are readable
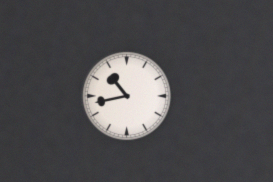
10:43
